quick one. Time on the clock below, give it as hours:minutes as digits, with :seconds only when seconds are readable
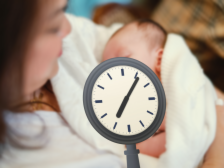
7:06
